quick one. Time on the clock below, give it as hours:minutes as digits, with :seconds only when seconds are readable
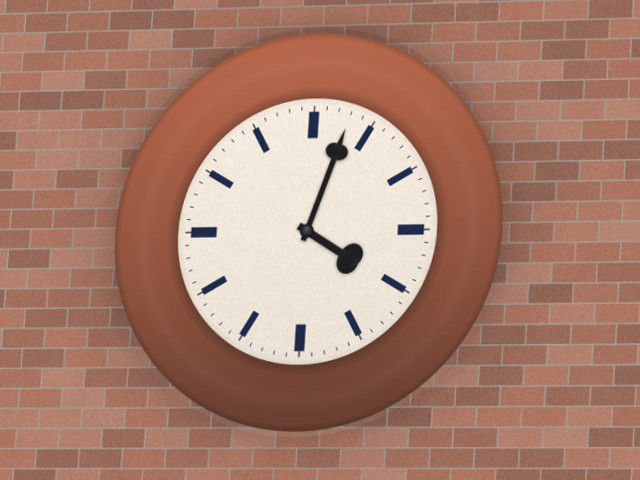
4:03
